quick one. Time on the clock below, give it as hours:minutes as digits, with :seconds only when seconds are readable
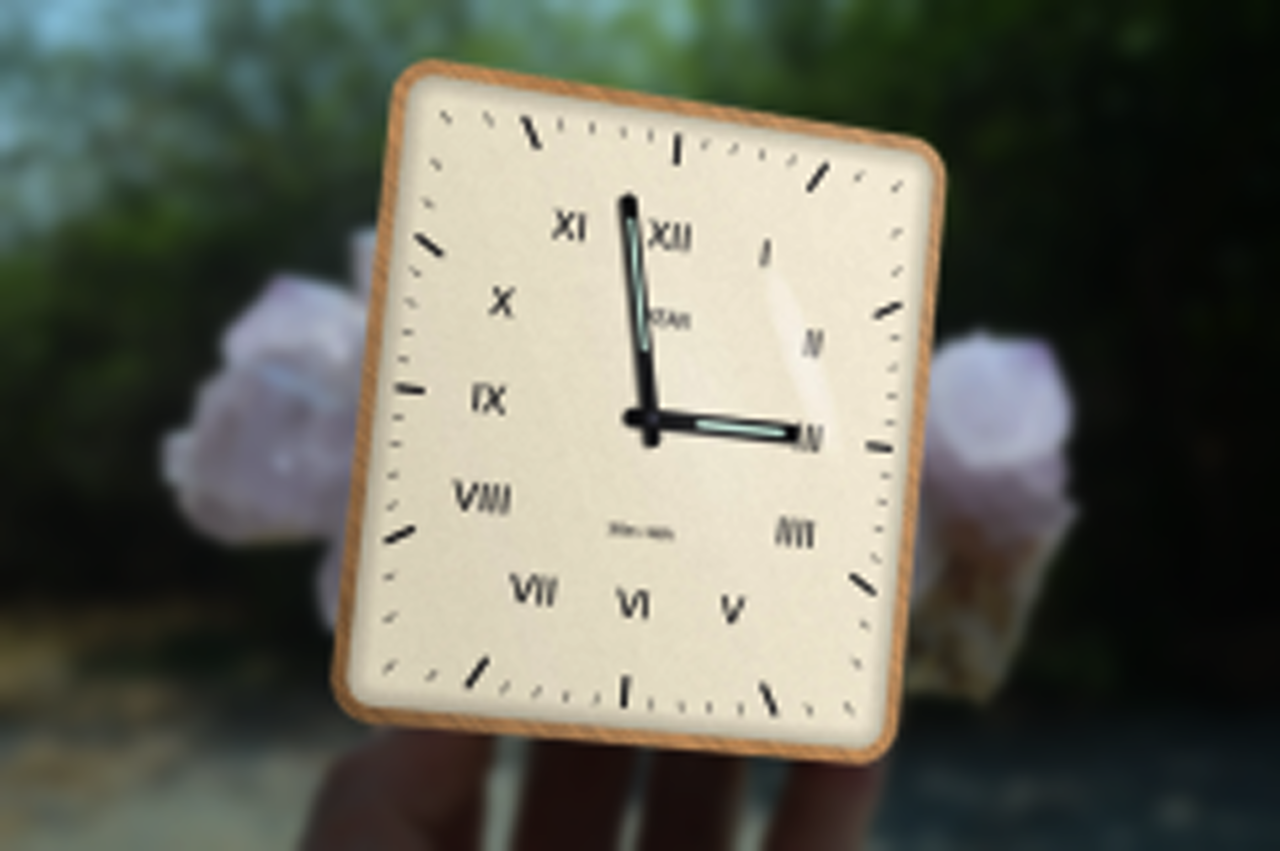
2:58
